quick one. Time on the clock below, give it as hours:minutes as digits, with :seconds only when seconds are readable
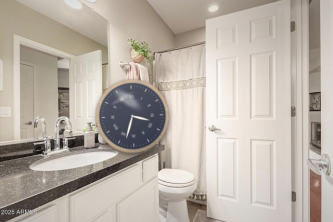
3:33
